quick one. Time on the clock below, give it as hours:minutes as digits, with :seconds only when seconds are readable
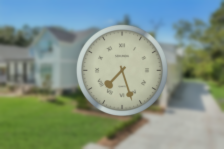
7:27
